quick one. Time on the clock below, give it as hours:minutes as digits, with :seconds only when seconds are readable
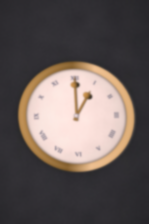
1:00
